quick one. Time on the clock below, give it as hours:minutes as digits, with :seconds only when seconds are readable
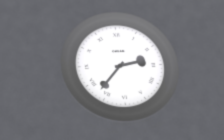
2:37
